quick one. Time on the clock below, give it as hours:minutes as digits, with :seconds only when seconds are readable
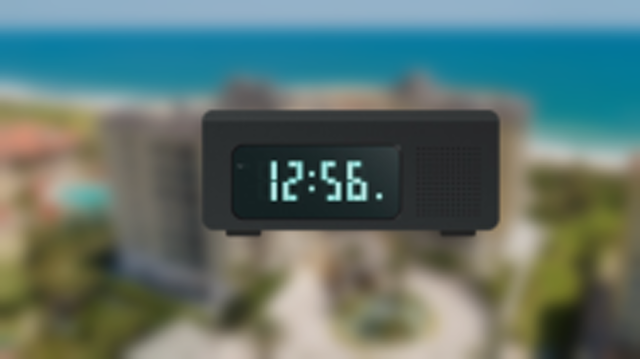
12:56
